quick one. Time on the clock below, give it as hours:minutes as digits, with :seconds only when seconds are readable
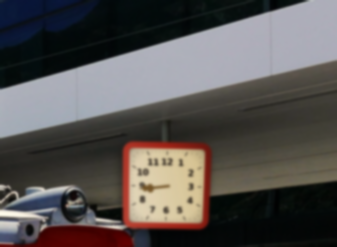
8:44
